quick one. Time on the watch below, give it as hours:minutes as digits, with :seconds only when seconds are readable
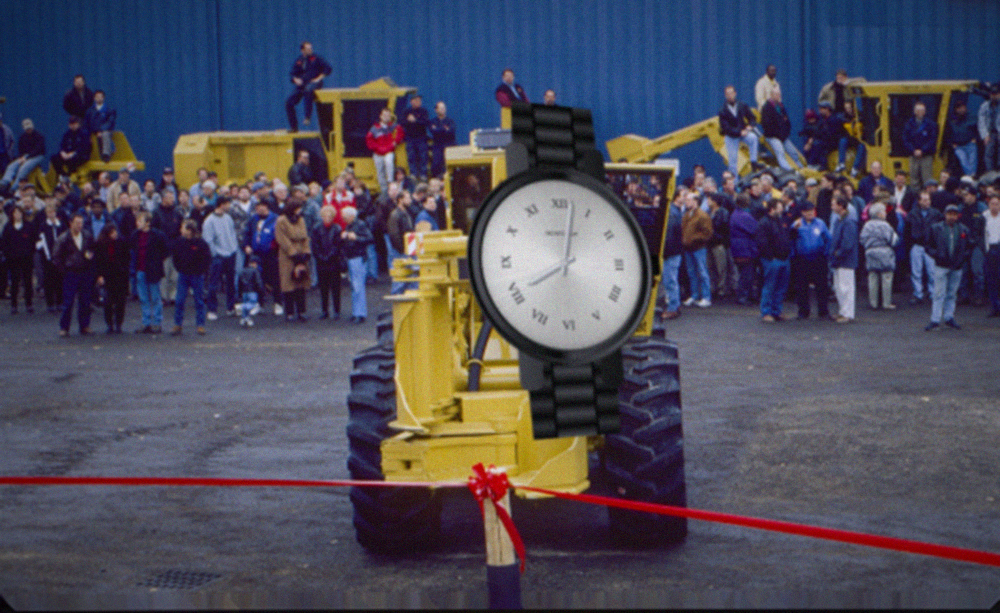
8:02
